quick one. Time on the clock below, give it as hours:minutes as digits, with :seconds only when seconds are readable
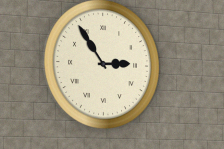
2:54
